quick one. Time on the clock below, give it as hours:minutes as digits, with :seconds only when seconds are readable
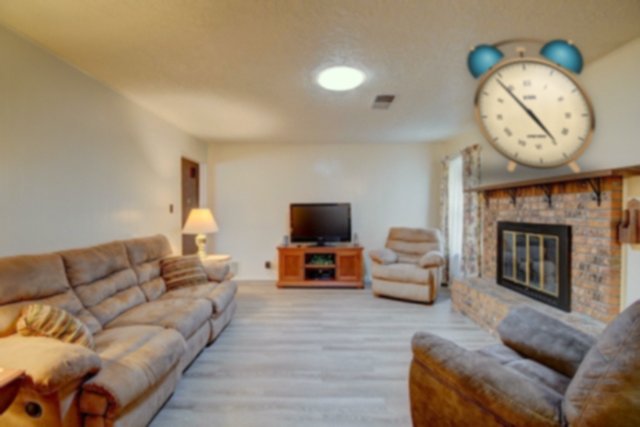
4:54
